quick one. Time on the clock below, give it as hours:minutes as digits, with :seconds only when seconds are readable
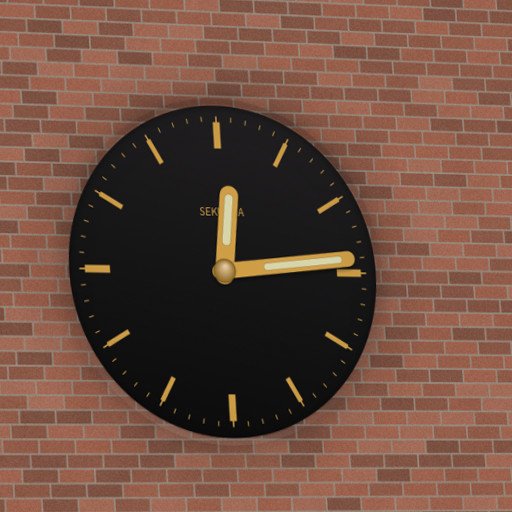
12:14
